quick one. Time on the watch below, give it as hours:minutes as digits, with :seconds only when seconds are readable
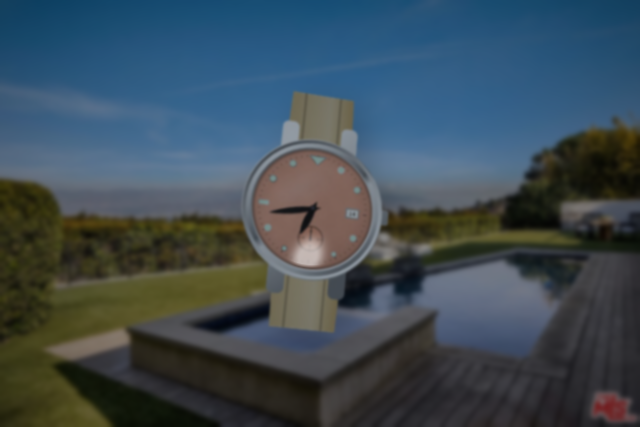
6:43
